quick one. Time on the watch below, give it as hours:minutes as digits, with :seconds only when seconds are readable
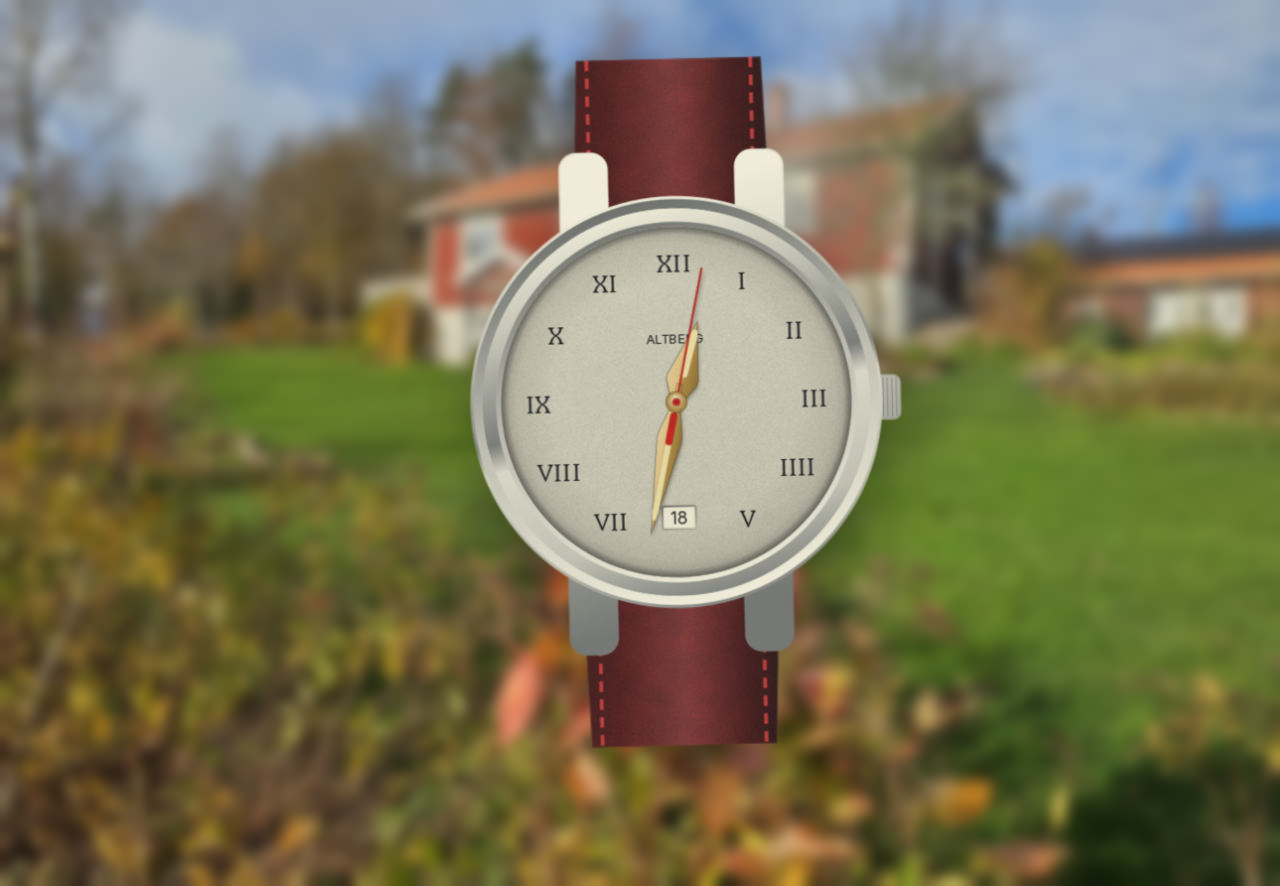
12:32:02
